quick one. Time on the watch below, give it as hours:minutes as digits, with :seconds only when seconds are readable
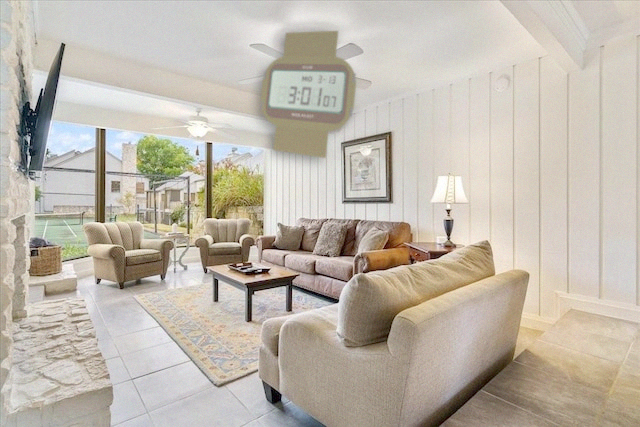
3:01:07
